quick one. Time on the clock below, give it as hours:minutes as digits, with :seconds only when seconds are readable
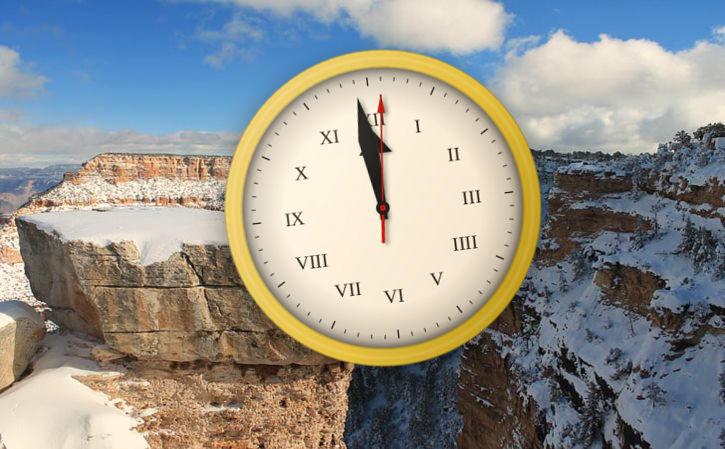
11:59:01
